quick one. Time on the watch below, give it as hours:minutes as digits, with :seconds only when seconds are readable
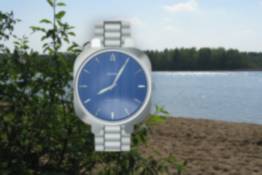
8:05
